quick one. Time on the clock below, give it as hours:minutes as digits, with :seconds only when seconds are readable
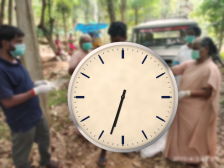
6:33
